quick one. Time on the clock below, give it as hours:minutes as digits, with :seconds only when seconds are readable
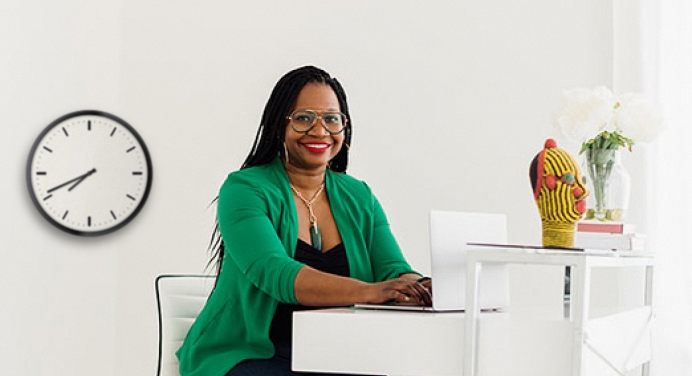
7:41
